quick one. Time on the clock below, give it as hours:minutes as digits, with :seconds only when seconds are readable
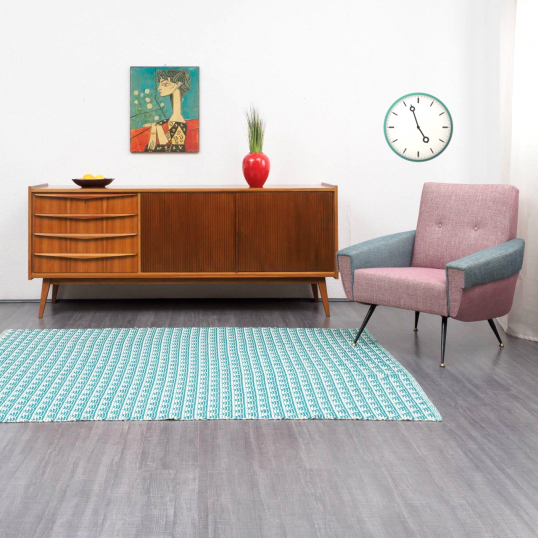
4:57
